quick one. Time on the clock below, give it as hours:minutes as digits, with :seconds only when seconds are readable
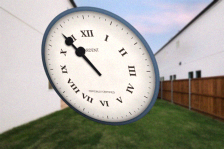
10:54
